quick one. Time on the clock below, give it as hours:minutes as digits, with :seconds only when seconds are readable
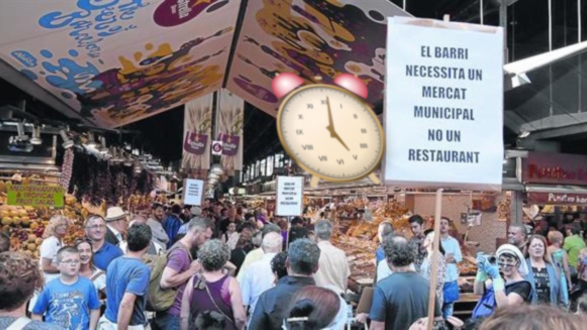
5:01
